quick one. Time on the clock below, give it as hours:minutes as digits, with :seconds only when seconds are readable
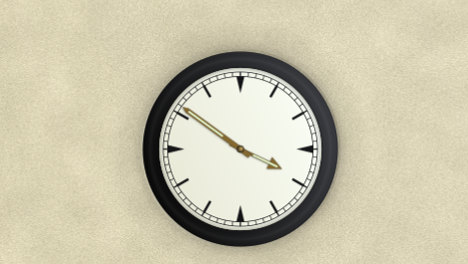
3:51
